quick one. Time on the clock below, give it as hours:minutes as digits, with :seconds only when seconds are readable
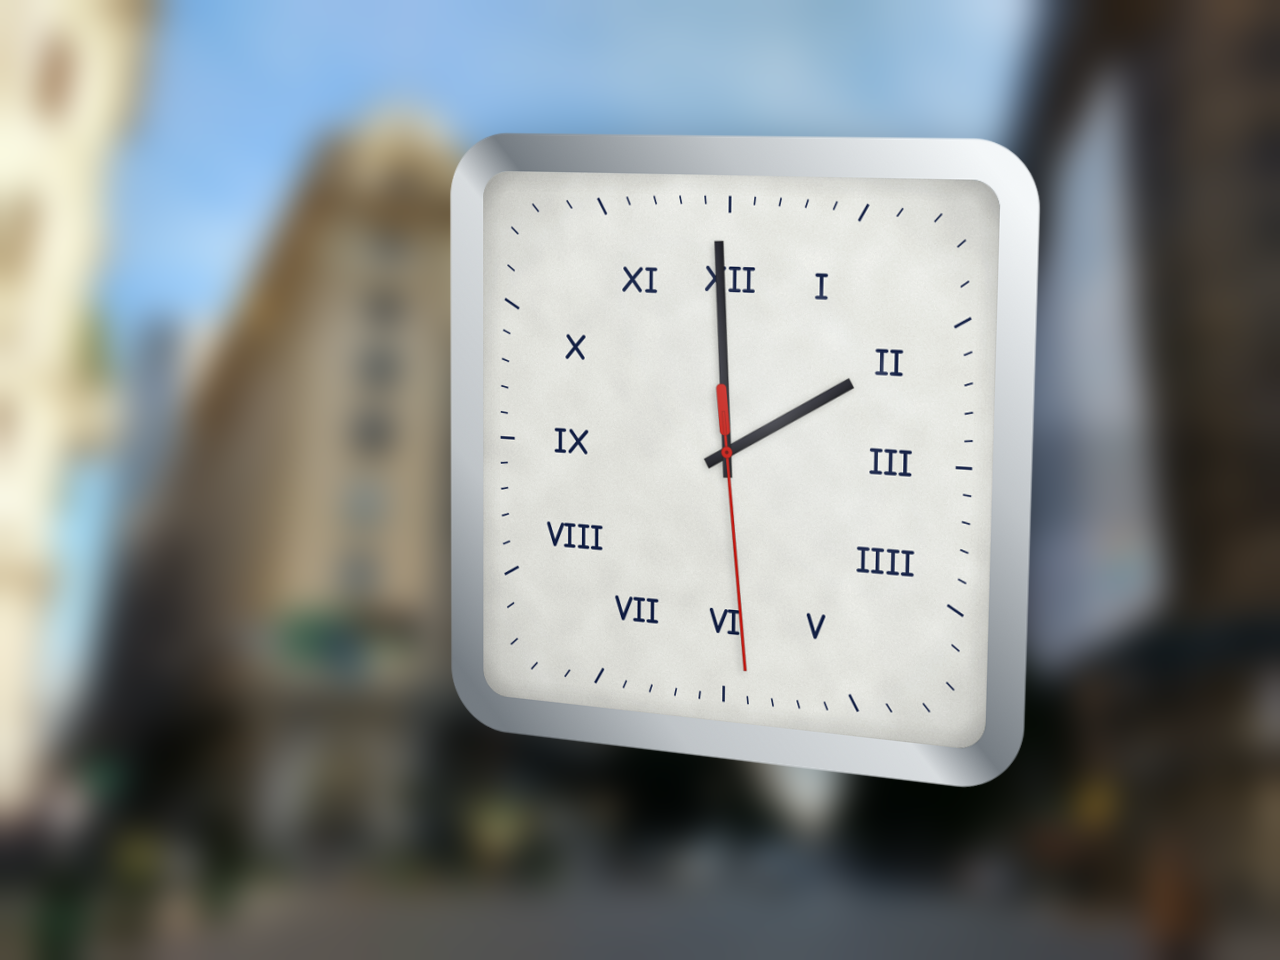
1:59:29
